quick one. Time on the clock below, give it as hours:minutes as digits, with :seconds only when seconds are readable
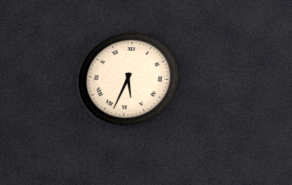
5:33
